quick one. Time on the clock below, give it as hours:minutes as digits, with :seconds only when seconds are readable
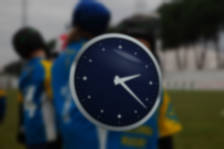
2:22
